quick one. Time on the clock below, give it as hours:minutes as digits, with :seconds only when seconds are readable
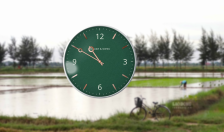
10:50
